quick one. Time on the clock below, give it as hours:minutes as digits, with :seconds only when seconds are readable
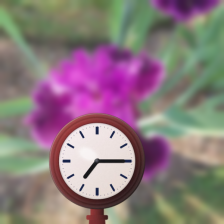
7:15
